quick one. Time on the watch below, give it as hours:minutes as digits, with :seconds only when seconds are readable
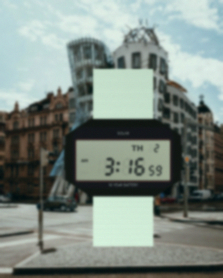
3:16
